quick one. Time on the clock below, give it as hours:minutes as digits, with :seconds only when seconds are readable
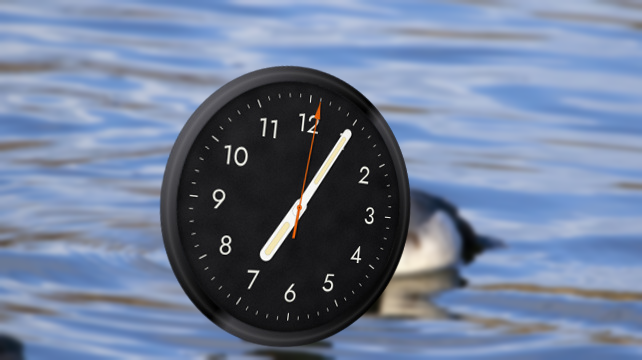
7:05:01
